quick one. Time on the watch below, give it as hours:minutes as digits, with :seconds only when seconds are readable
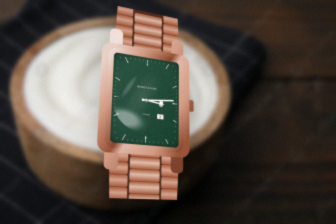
3:14
